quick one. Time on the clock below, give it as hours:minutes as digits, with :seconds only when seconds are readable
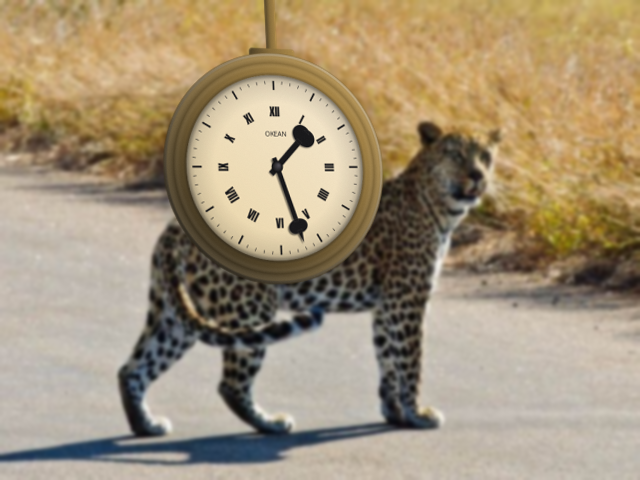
1:27
